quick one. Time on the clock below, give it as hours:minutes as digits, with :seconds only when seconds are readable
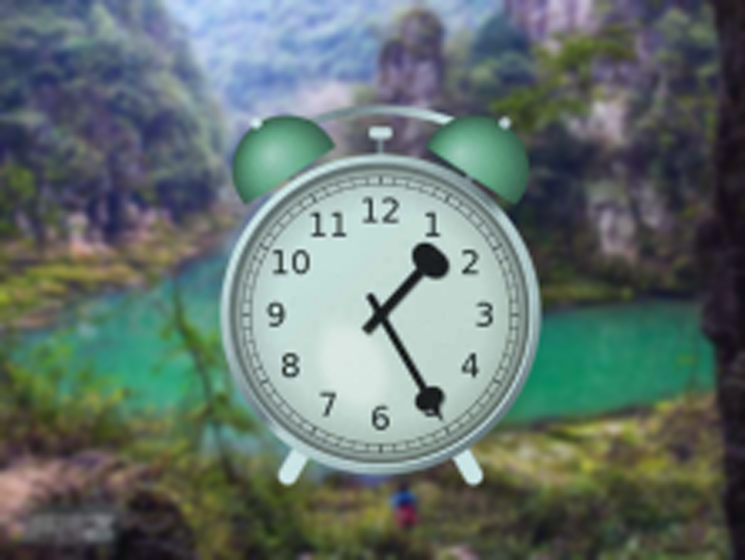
1:25
